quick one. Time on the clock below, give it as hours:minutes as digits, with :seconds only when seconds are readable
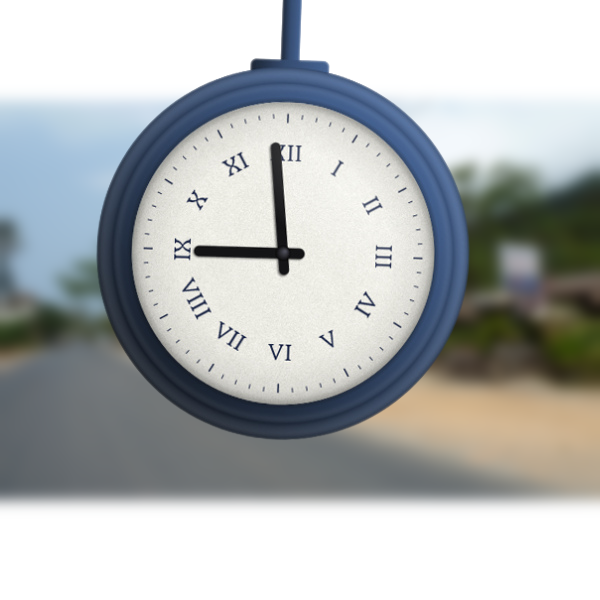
8:59
